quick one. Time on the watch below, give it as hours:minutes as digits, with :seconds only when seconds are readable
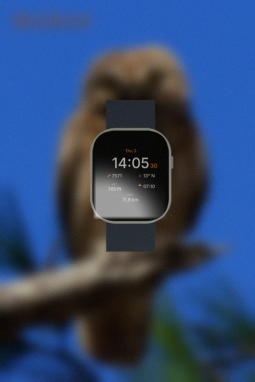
14:05
